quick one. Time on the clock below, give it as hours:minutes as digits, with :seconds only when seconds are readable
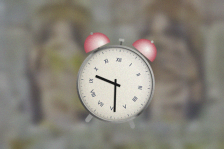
9:29
